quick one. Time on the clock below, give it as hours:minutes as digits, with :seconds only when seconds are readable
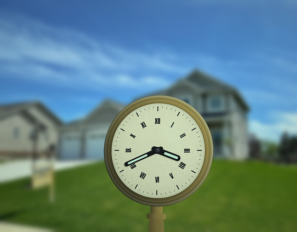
3:41
